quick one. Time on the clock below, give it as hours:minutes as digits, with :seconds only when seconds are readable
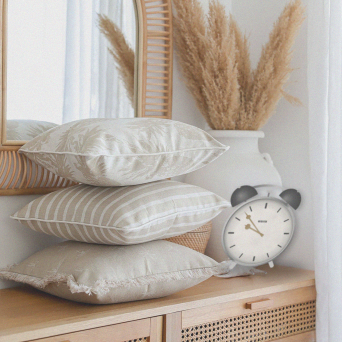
9:53
